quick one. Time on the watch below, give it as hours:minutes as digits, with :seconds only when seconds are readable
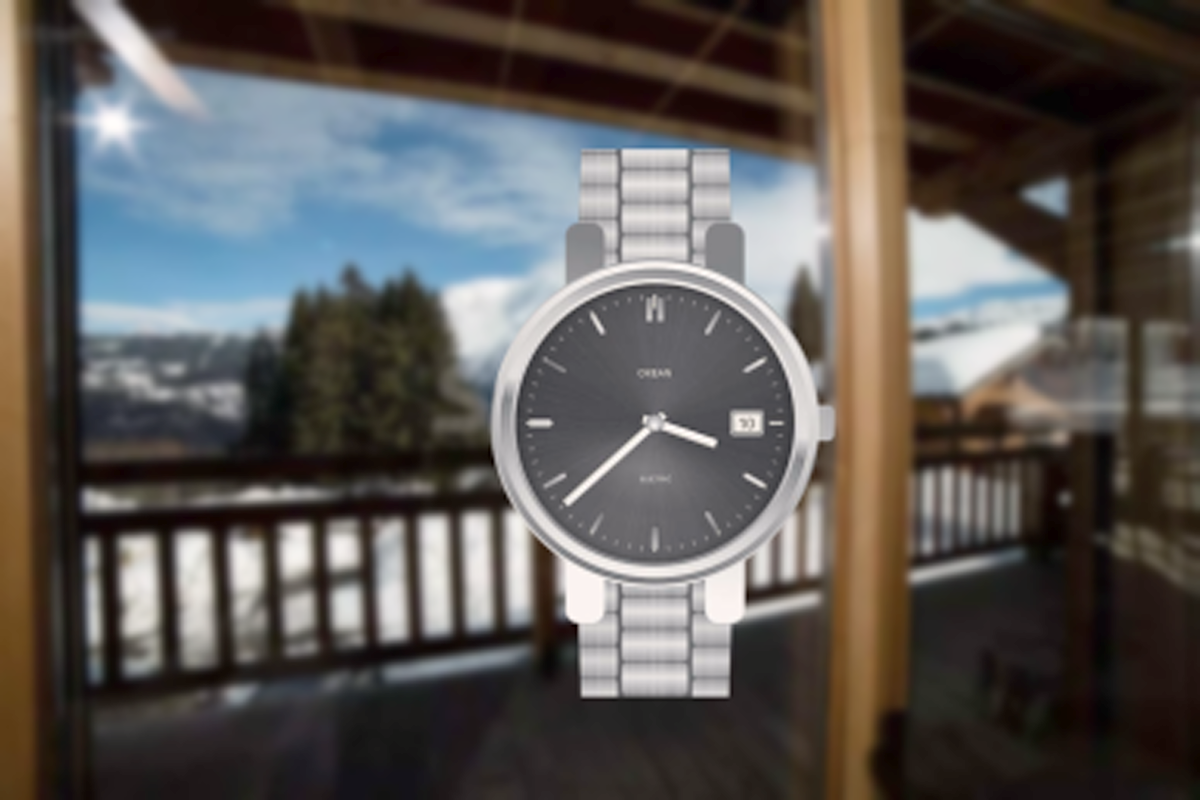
3:38
